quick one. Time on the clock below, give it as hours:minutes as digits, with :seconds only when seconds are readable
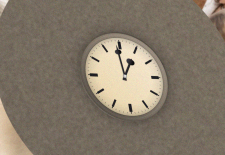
12:59
